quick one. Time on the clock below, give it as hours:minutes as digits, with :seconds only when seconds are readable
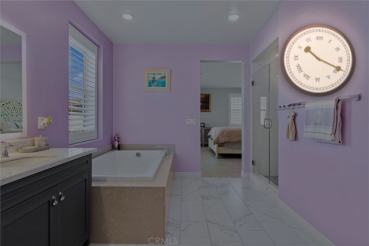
10:19
